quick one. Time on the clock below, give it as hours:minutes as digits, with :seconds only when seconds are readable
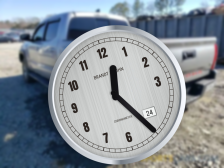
12:25
